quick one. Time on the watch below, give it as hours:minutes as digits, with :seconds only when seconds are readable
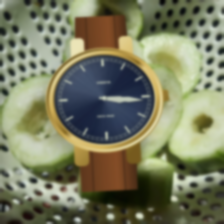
3:16
